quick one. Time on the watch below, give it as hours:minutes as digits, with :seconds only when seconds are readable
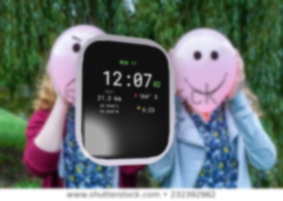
12:07
